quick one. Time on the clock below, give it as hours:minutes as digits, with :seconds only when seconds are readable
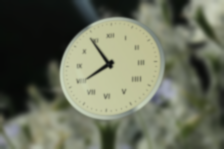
7:54
